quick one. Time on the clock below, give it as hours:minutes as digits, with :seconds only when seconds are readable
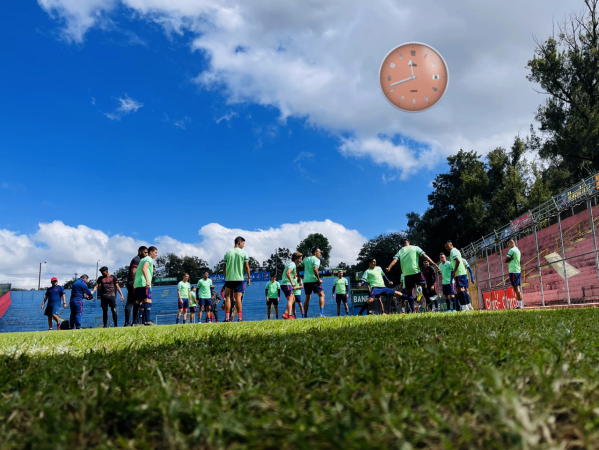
11:42
